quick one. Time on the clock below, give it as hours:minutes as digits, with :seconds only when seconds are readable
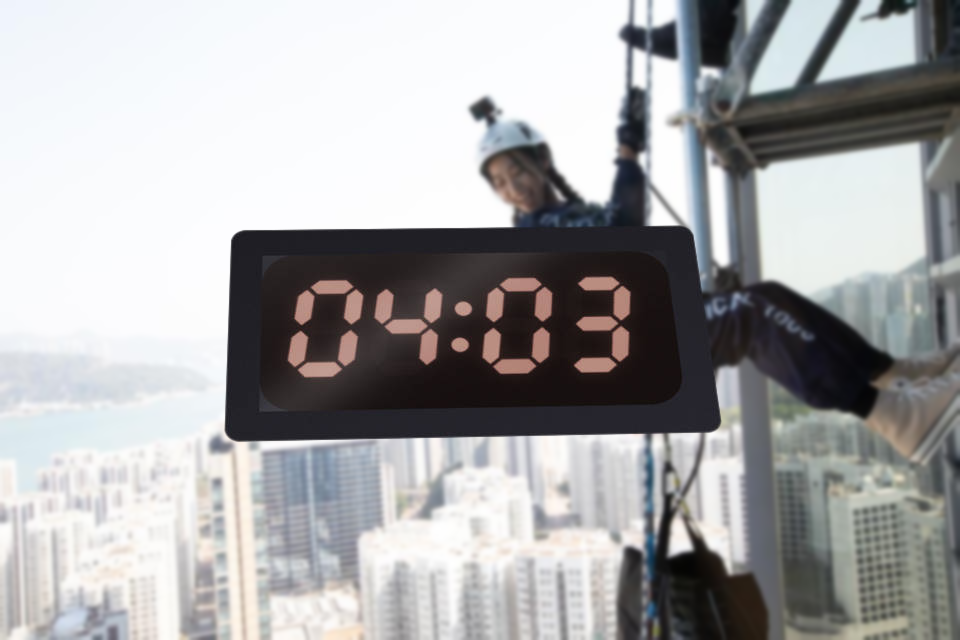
4:03
